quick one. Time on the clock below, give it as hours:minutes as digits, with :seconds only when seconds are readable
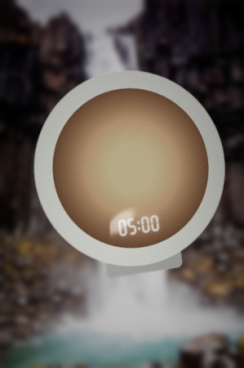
5:00
